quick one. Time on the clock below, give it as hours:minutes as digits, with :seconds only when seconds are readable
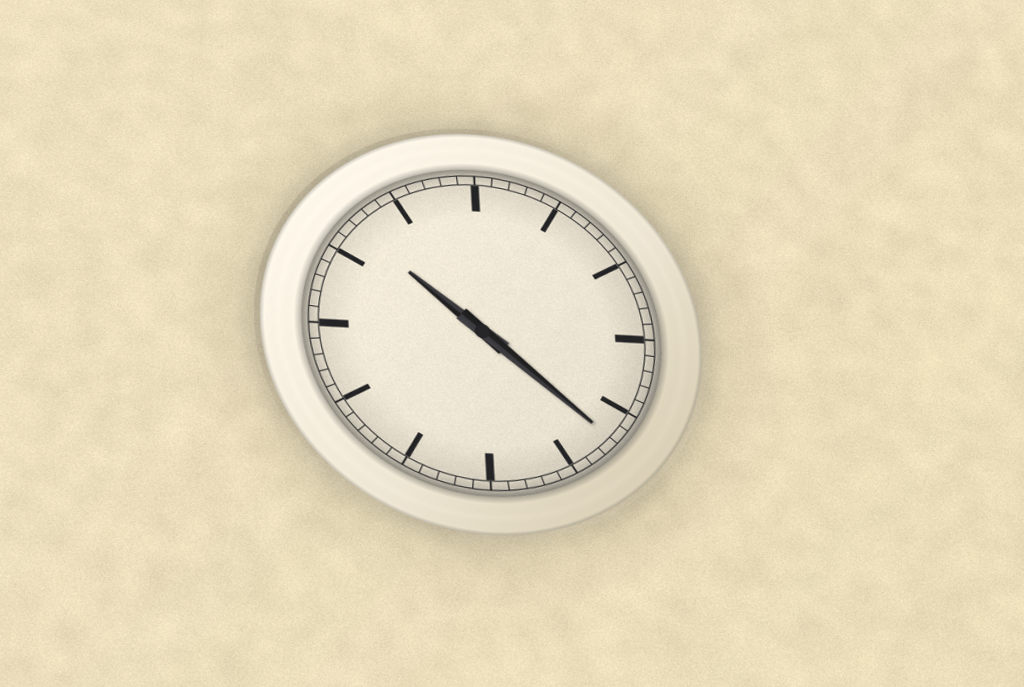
10:22
